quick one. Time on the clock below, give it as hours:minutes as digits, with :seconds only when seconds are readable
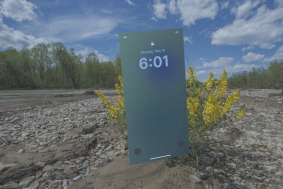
6:01
